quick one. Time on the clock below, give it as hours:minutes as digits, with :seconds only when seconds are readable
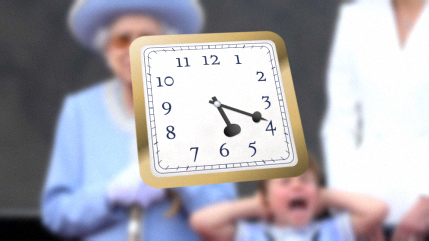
5:19
